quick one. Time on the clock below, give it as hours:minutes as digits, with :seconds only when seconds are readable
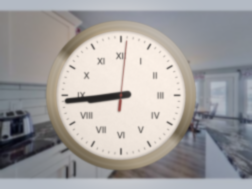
8:44:01
